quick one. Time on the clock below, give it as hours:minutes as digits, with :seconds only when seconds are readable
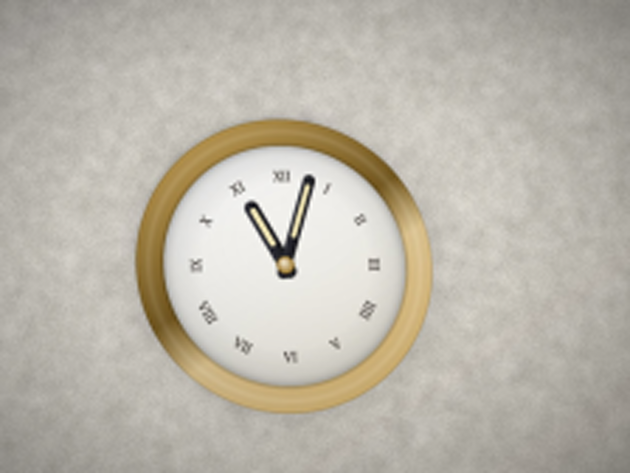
11:03
